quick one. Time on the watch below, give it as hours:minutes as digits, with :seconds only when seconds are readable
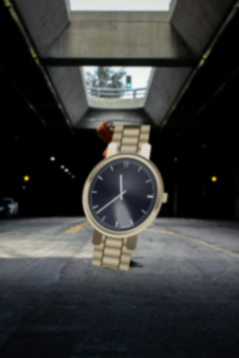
11:38
